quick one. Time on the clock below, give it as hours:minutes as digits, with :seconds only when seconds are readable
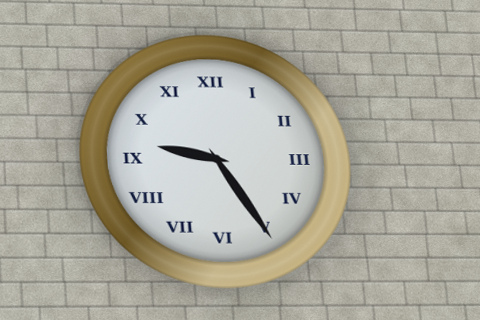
9:25
